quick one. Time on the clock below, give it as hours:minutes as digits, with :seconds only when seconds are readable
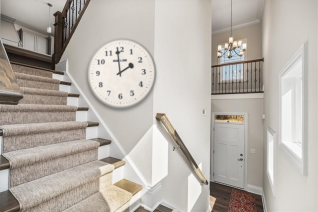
1:59
